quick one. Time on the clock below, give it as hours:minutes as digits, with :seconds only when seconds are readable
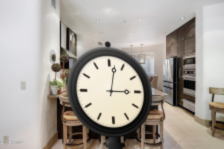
3:02
